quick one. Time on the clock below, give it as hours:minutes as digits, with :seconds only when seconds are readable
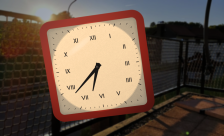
6:38
